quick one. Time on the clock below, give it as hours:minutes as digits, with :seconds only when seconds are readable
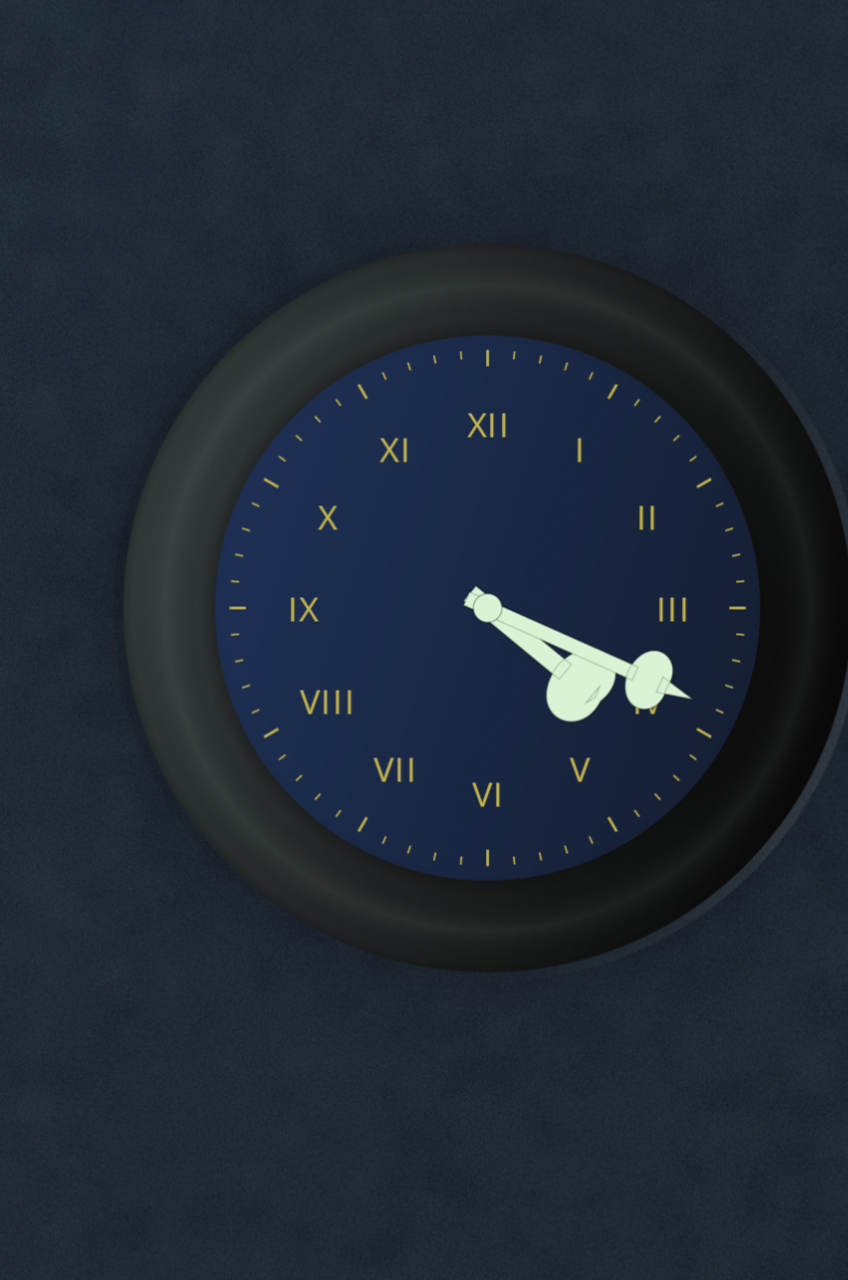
4:19
